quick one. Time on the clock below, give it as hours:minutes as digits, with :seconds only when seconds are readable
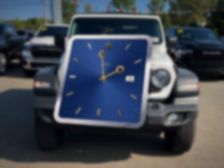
1:58
